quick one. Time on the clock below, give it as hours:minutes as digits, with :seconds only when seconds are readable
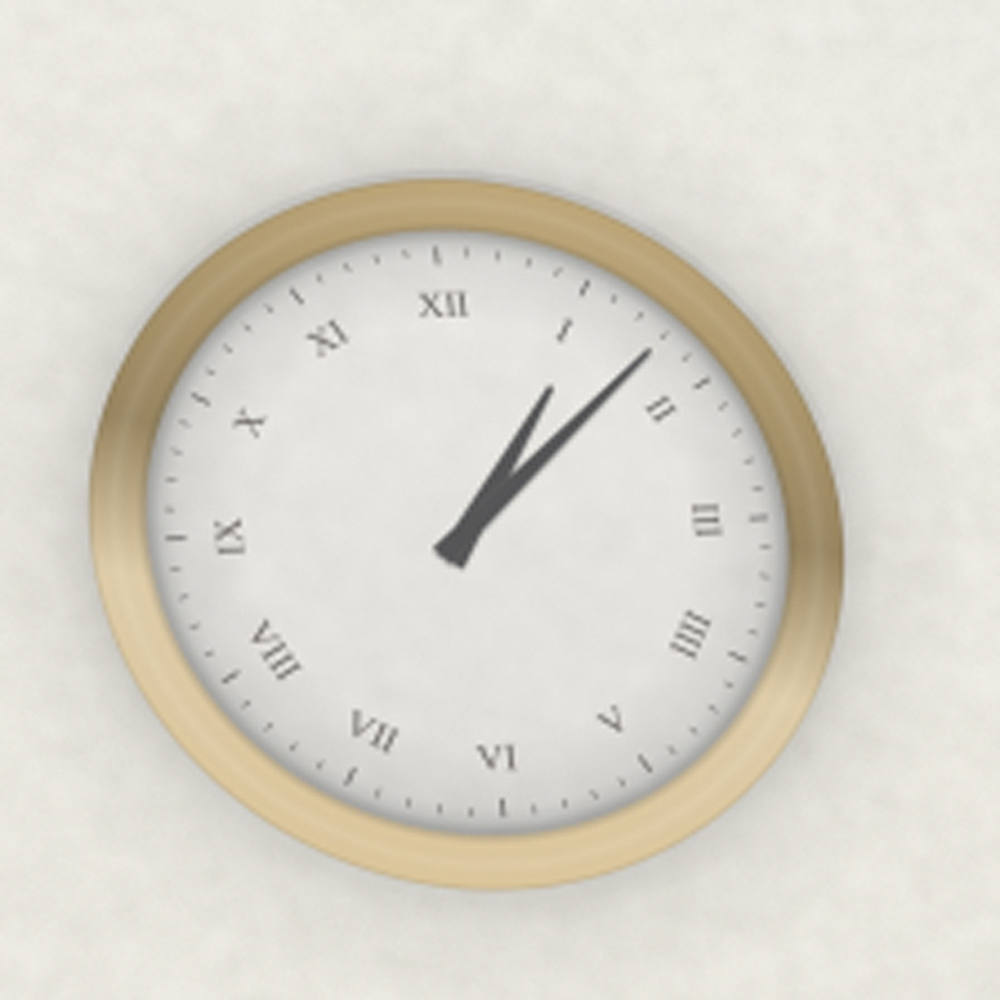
1:08
